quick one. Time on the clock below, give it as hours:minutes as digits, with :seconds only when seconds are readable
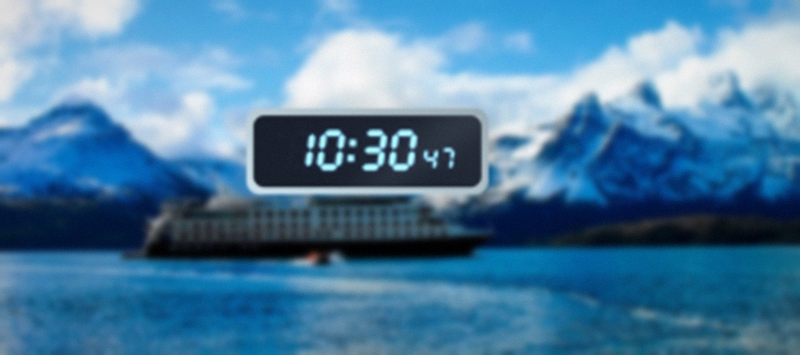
10:30:47
